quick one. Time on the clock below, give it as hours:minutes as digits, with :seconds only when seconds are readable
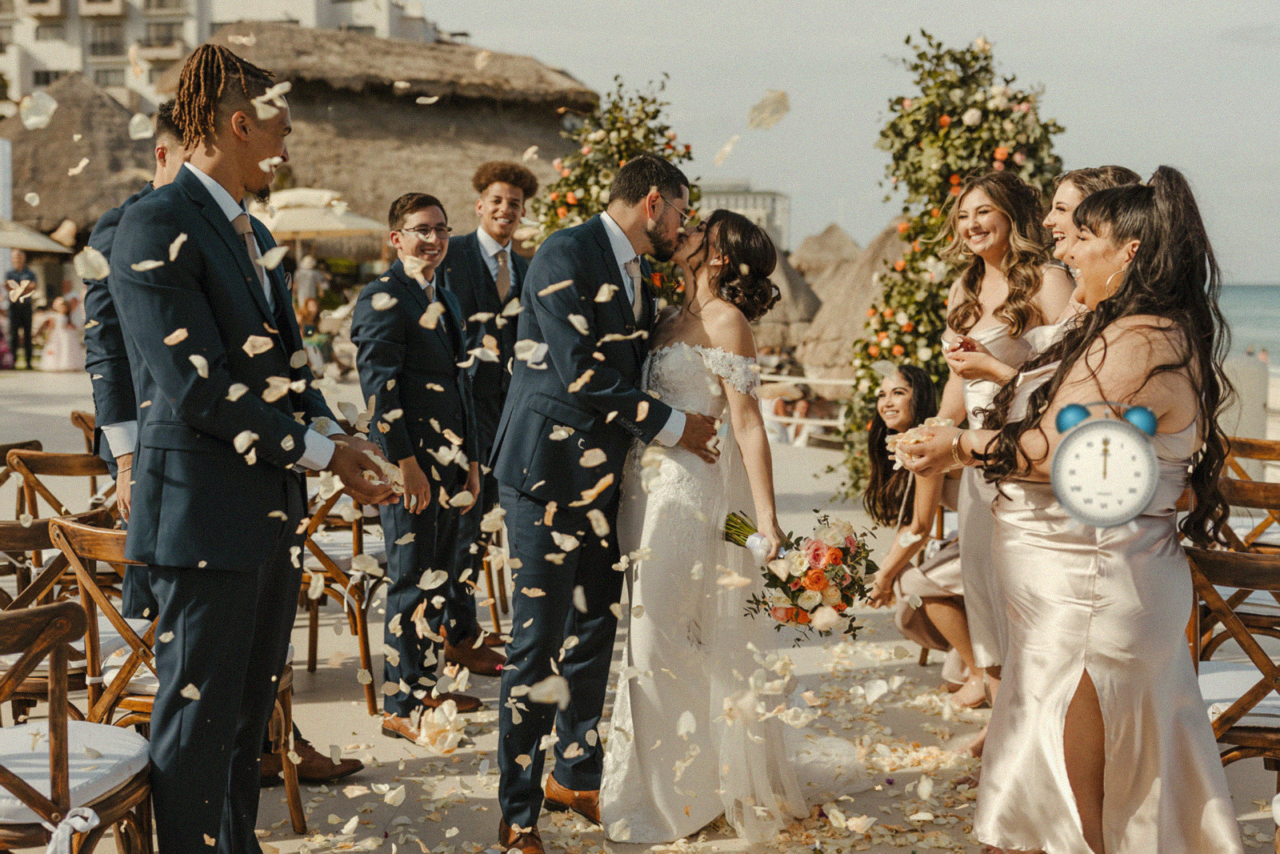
12:00
